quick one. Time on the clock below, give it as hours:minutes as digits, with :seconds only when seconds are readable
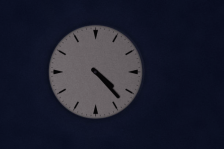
4:23
